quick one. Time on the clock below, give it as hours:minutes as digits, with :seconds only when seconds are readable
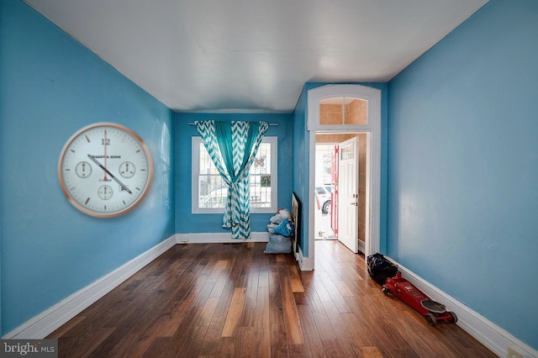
10:22
